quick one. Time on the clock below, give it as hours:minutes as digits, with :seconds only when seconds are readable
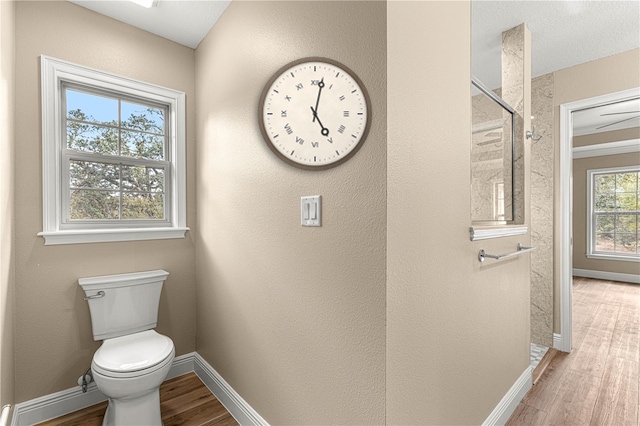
5:02
